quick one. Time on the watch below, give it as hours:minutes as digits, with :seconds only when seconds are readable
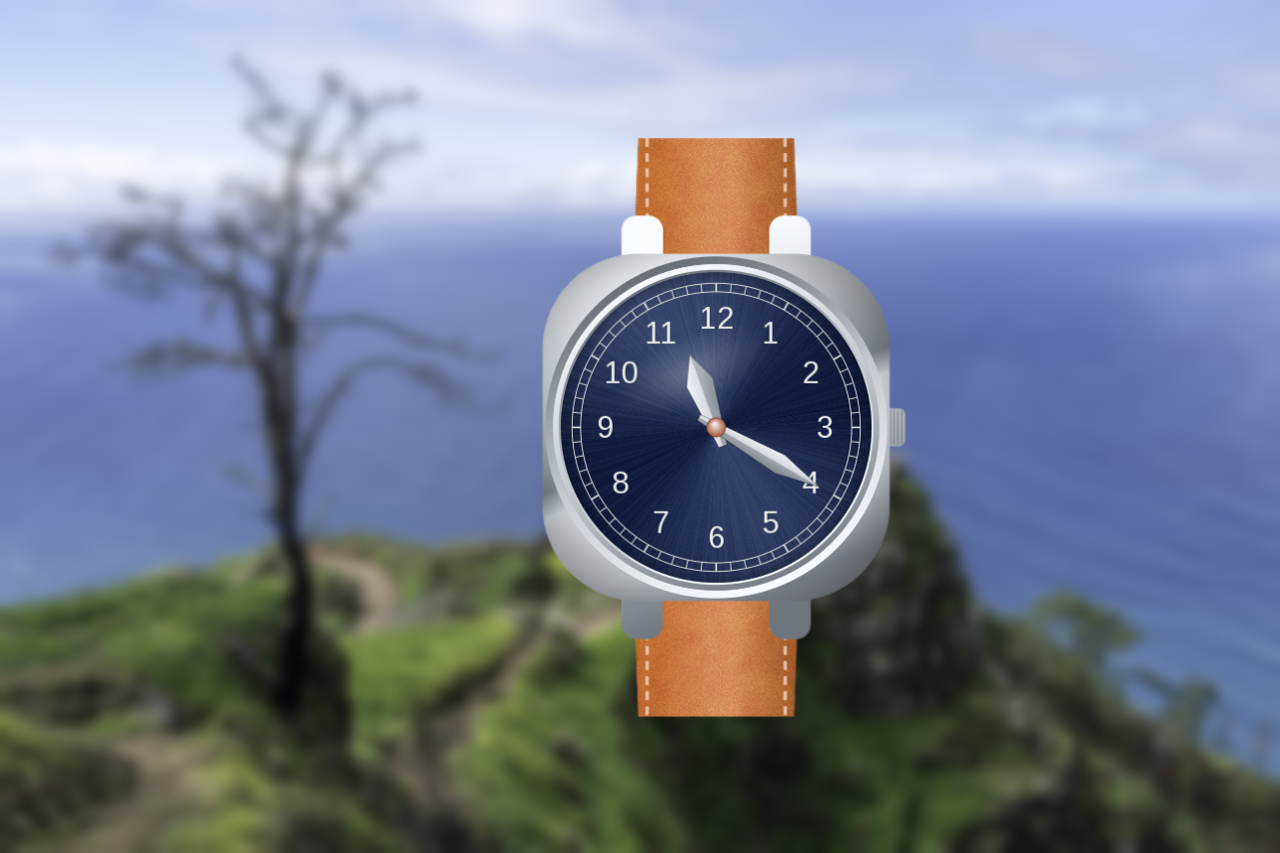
11:20
